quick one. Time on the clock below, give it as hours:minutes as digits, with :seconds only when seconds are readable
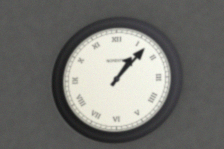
1:07
